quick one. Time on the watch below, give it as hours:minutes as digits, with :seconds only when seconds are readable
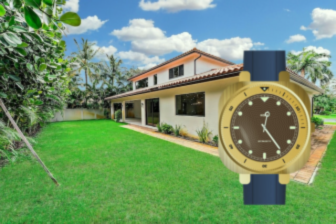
12:24
